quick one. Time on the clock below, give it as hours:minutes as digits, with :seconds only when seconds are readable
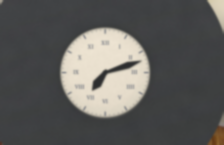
7:12
